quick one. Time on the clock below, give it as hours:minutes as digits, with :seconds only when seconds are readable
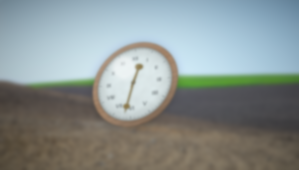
12:32
